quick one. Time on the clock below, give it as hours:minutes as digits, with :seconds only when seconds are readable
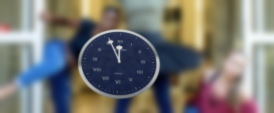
11:56
